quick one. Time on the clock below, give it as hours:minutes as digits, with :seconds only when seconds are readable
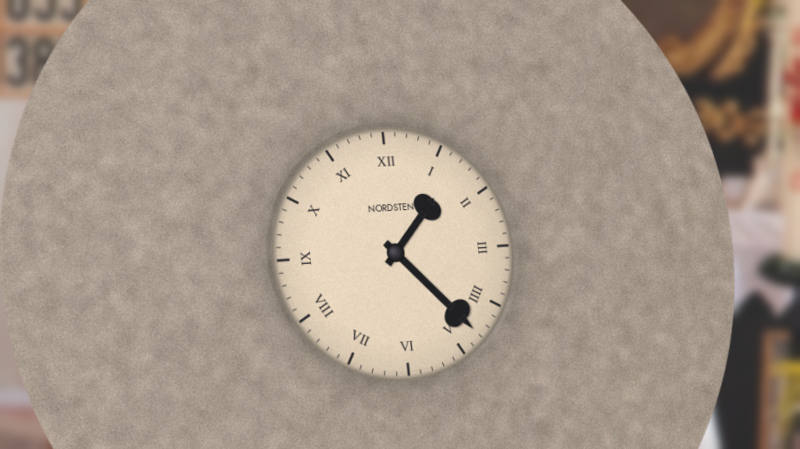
1:23
